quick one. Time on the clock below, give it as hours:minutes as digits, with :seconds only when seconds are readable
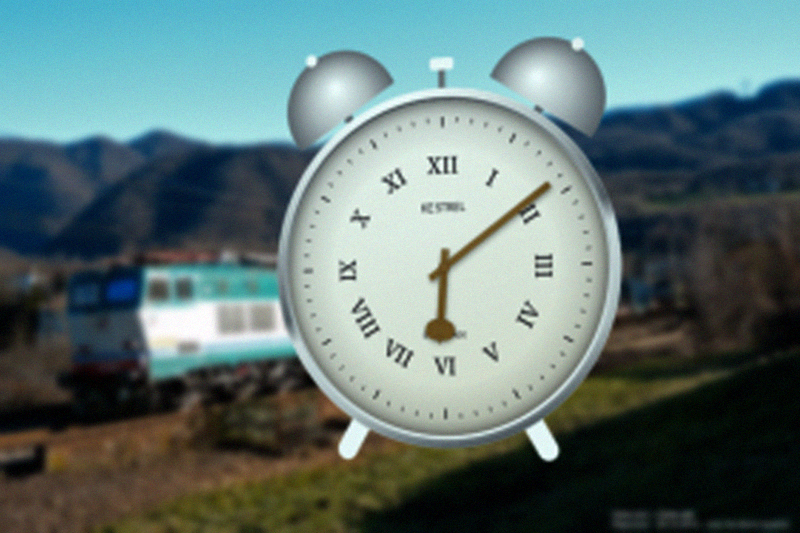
6:09
